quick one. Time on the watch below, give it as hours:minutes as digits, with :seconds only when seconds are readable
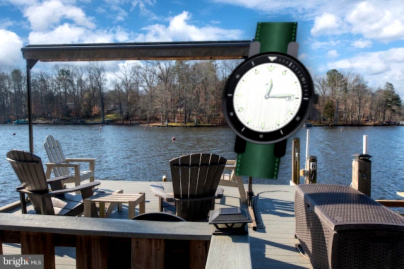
12:14
